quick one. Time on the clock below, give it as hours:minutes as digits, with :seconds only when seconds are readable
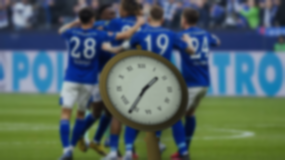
1:36
